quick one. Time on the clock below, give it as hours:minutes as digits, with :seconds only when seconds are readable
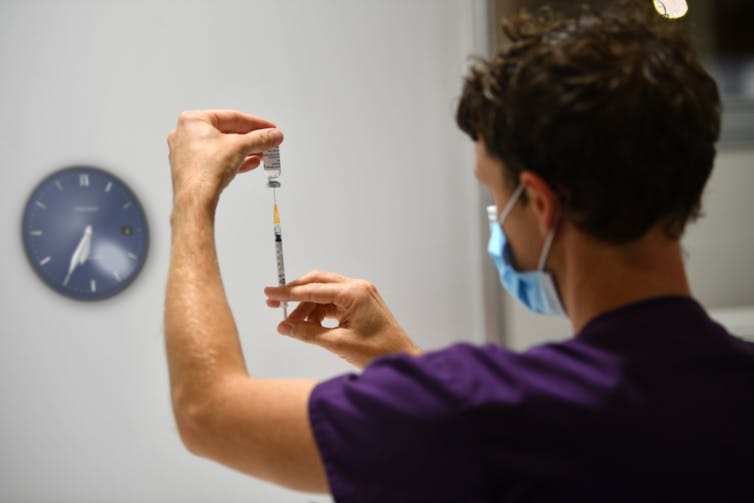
6:35
